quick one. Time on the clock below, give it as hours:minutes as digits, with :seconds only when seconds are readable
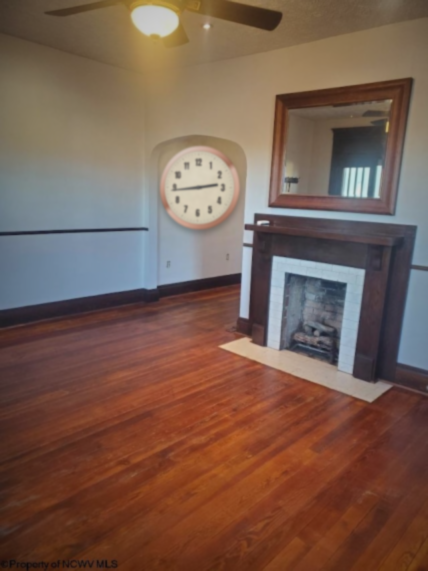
2:44
